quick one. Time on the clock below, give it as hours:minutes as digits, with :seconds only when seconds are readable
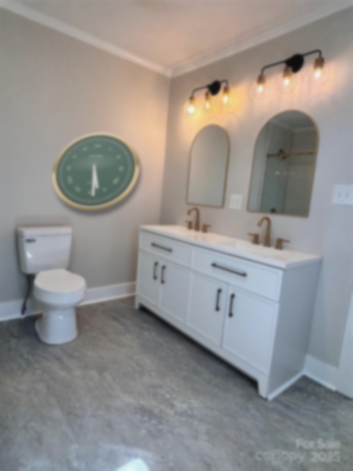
5:29
